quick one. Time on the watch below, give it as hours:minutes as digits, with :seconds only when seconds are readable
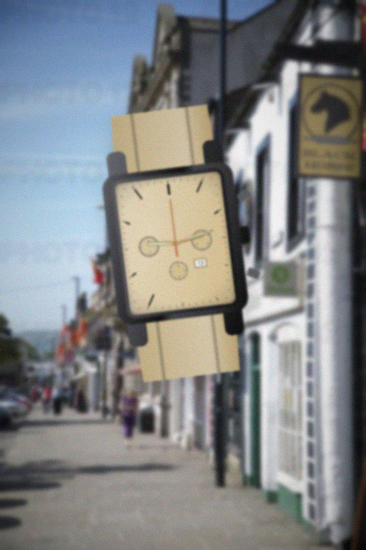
9:13
